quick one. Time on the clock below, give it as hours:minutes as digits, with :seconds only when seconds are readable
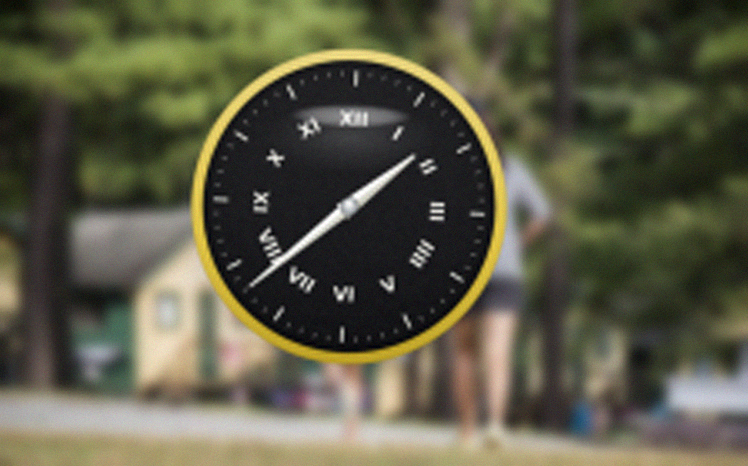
1:38
